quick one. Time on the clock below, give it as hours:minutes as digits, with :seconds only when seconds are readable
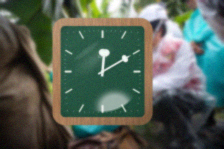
12:10
